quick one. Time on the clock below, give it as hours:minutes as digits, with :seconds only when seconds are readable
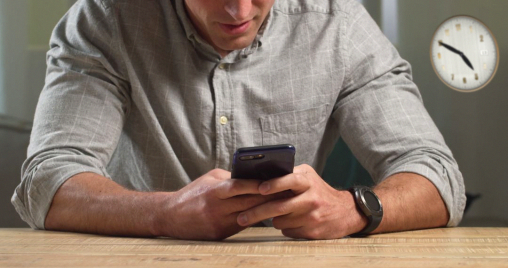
4:50
